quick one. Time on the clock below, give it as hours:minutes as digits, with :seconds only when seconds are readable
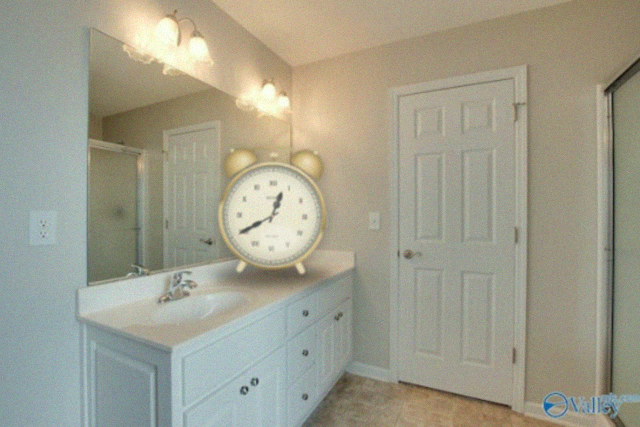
12:40
